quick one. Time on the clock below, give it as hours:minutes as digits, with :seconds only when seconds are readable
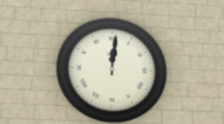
12:01
